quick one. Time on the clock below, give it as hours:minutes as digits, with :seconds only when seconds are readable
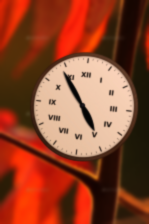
4:54
